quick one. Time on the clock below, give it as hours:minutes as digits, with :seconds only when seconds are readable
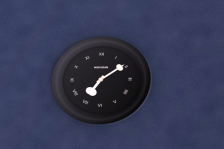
7:09
